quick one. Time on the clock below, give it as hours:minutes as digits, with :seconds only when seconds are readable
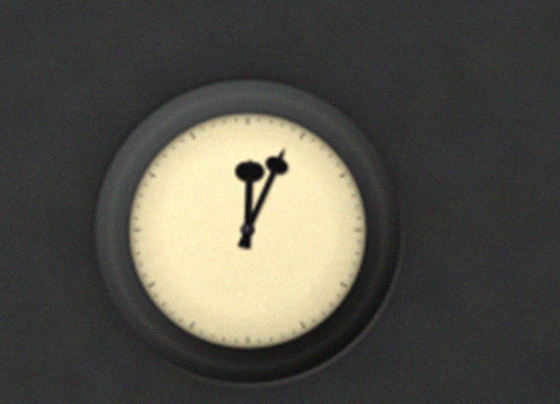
12:04
